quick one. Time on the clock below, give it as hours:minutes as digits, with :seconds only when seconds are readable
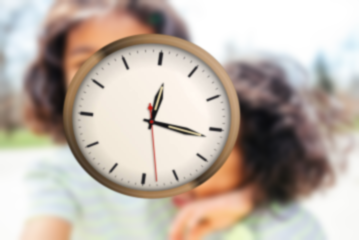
12:16:28
